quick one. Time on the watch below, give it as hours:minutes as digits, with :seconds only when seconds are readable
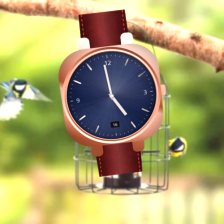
4:59
